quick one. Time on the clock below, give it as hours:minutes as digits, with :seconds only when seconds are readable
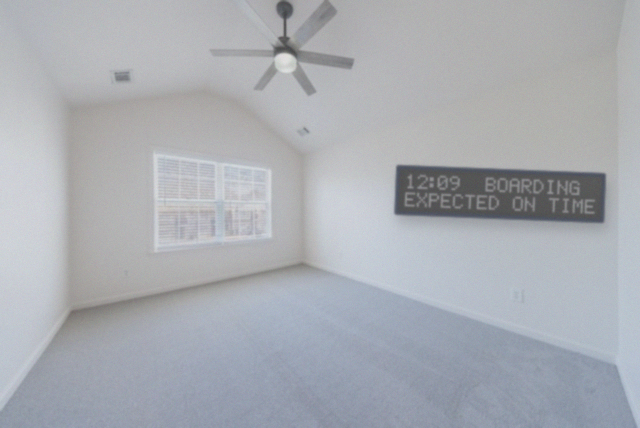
12:09
